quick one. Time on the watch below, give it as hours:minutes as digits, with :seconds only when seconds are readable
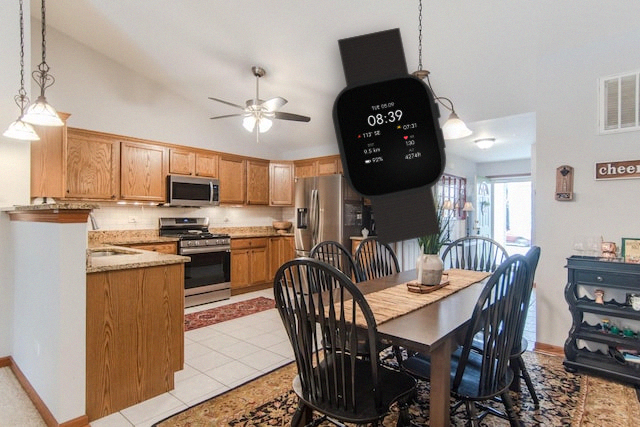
8:39
